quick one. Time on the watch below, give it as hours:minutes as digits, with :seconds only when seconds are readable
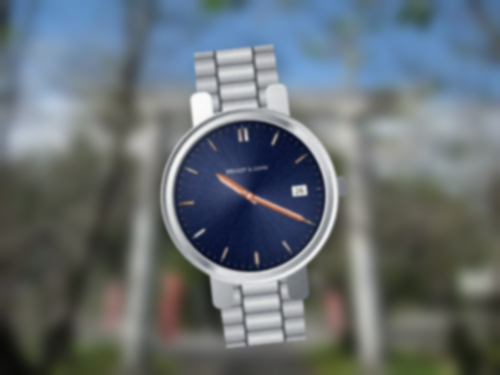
10:20
